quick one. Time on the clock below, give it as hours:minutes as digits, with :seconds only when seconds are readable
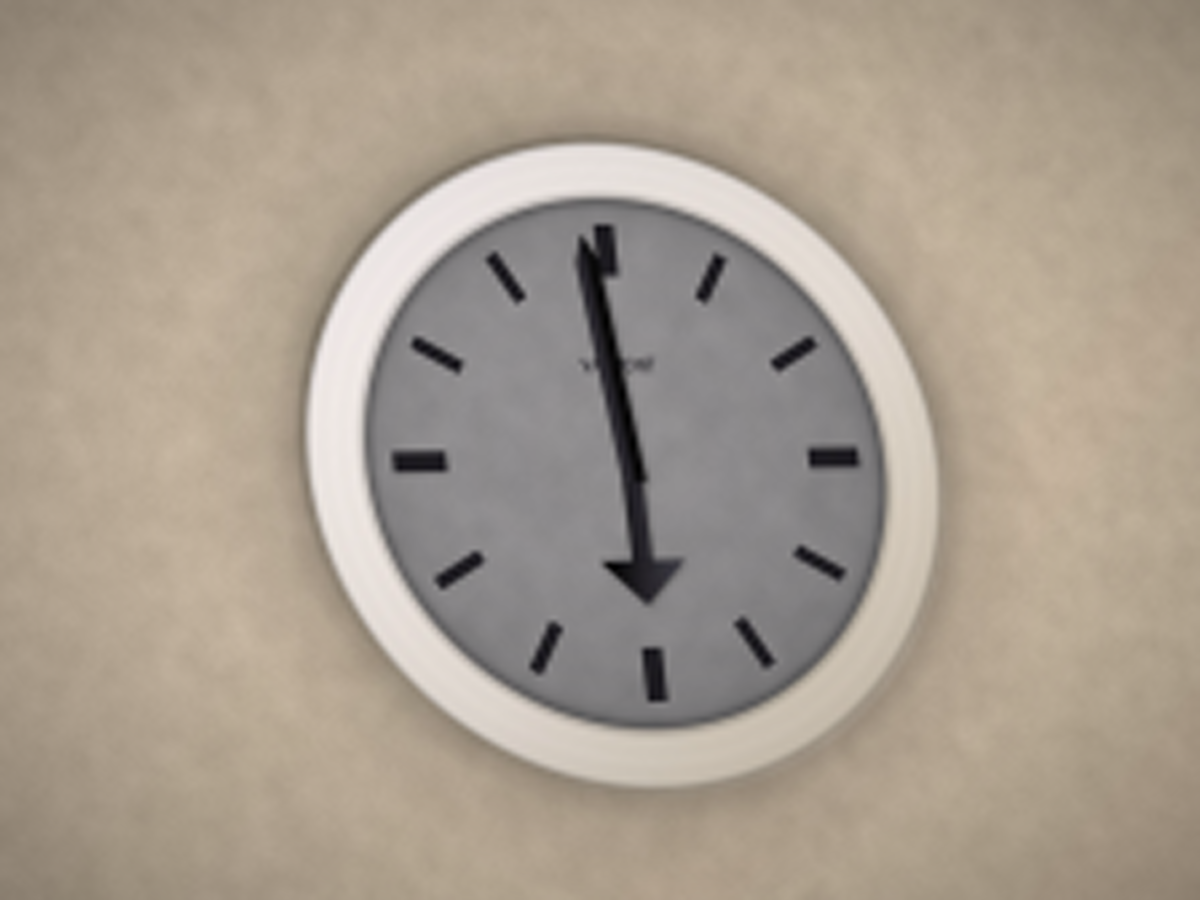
5:59
